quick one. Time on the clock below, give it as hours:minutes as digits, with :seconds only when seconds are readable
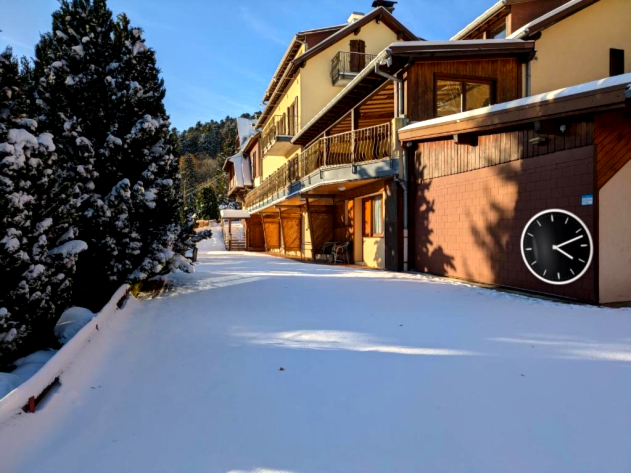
4:12
